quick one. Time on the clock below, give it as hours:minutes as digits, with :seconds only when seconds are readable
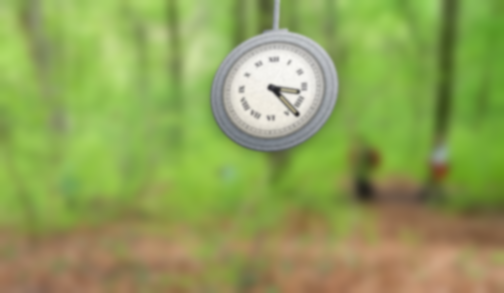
3:23
